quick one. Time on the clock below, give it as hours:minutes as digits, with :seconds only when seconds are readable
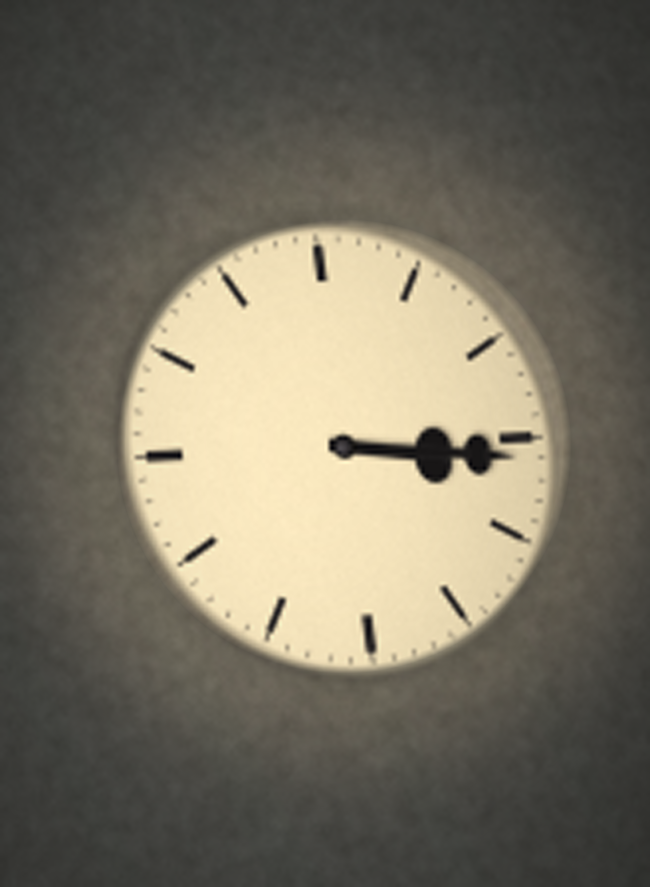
3:16
